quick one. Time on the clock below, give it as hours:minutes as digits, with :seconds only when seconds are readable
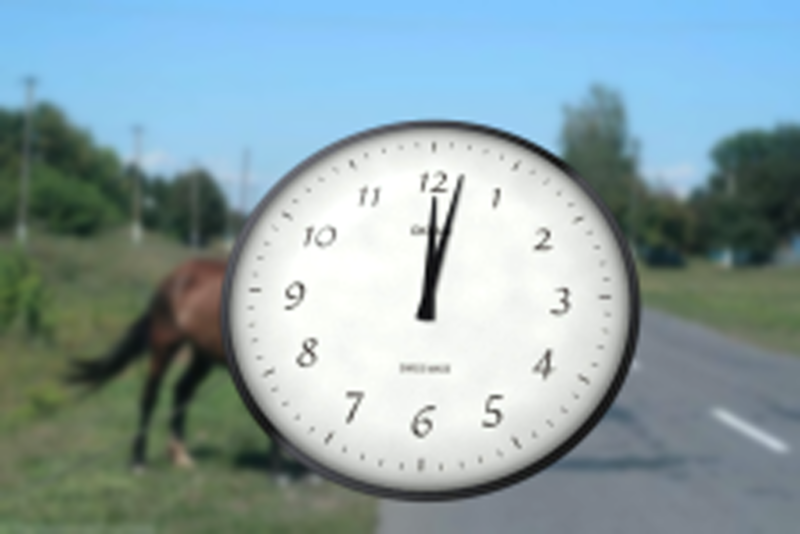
12:02
